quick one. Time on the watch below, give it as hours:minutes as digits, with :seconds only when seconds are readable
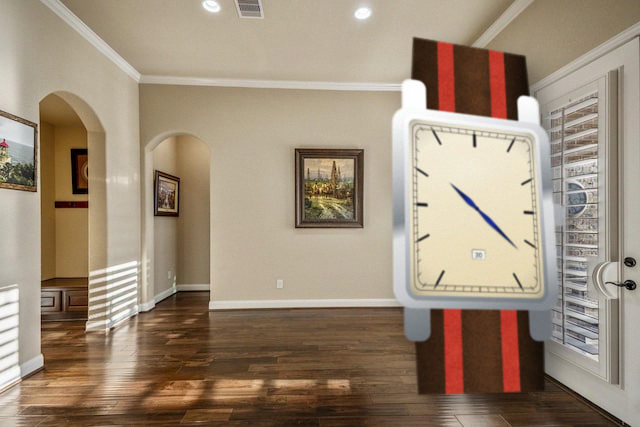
10:22
